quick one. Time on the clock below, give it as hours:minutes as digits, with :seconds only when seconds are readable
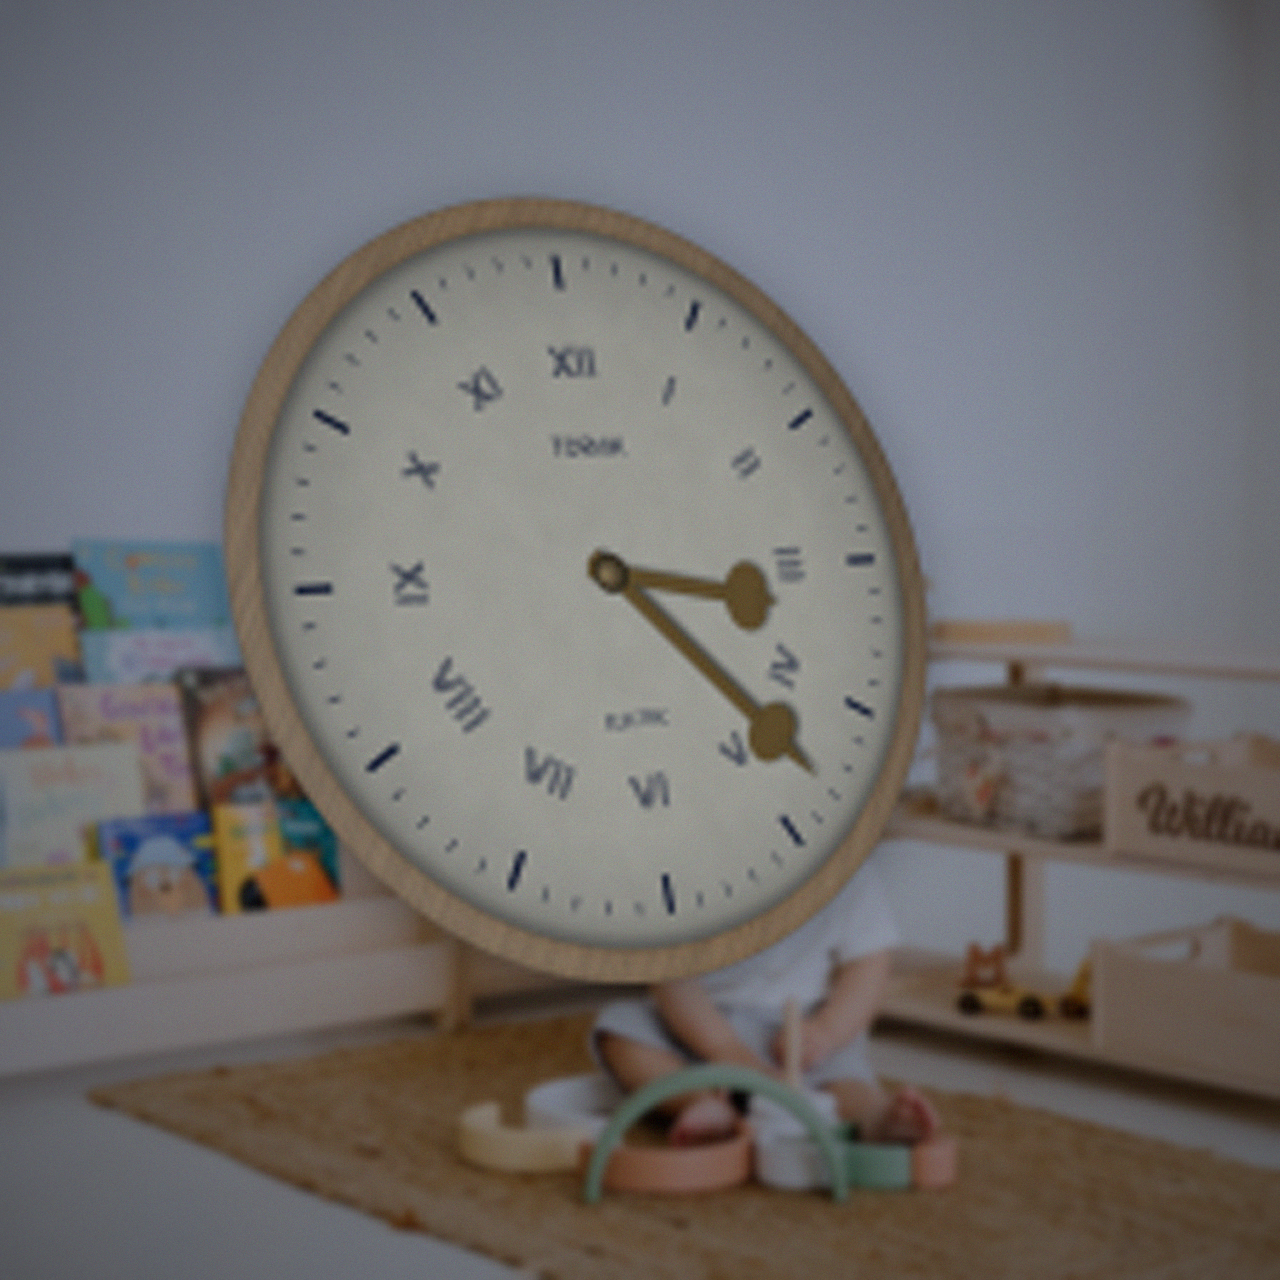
3:23
